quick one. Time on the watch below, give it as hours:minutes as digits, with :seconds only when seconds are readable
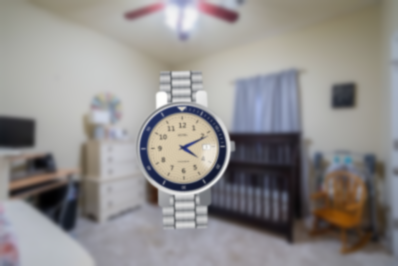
4:11
